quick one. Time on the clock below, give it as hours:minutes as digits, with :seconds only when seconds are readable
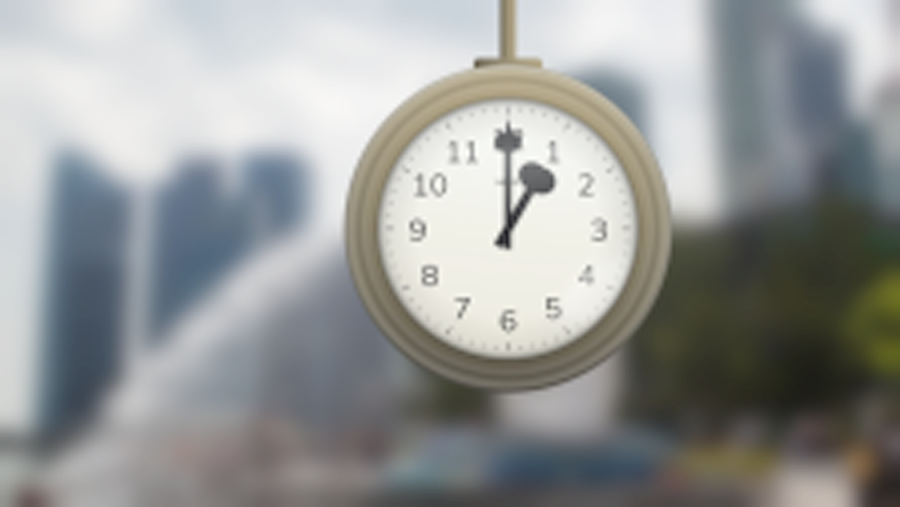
1:00
